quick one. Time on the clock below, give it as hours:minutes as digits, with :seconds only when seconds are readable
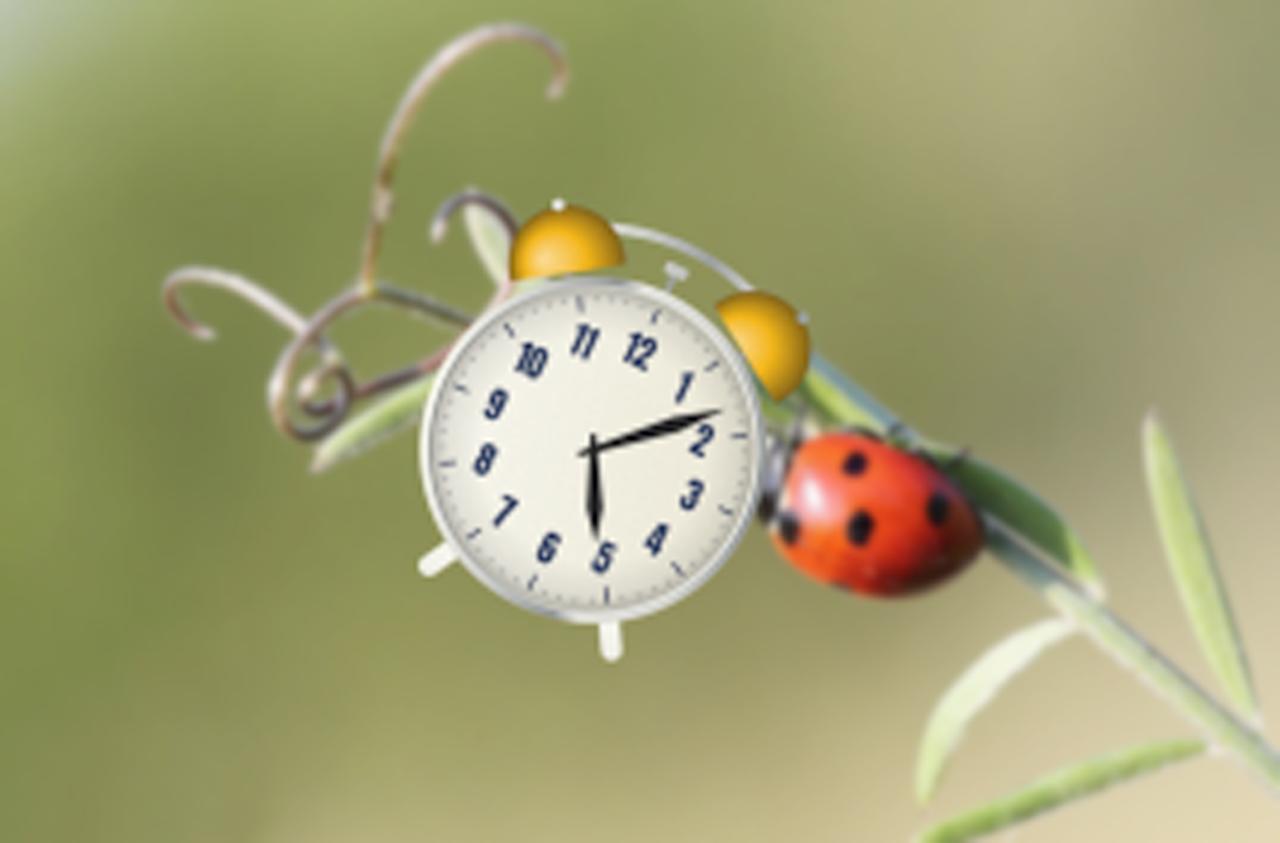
5:08
